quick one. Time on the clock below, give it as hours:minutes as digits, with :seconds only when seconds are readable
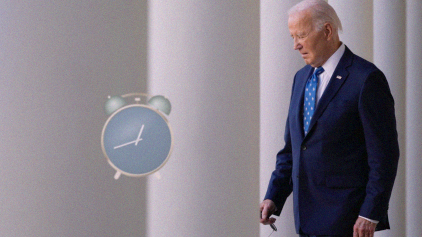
12:42
